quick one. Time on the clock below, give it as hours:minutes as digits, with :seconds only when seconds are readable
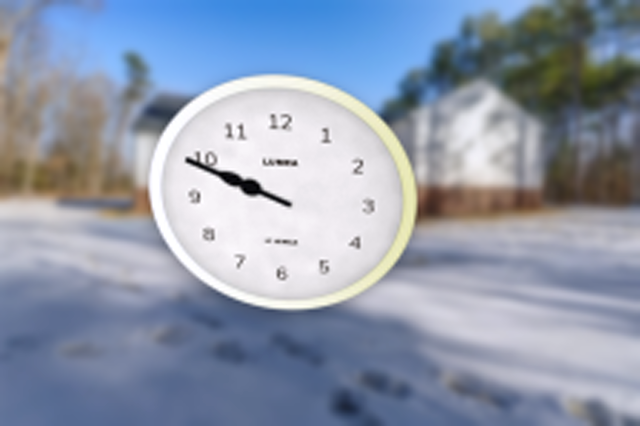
9:49
